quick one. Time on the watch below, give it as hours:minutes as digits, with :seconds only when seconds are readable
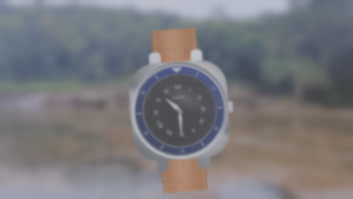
10:30
